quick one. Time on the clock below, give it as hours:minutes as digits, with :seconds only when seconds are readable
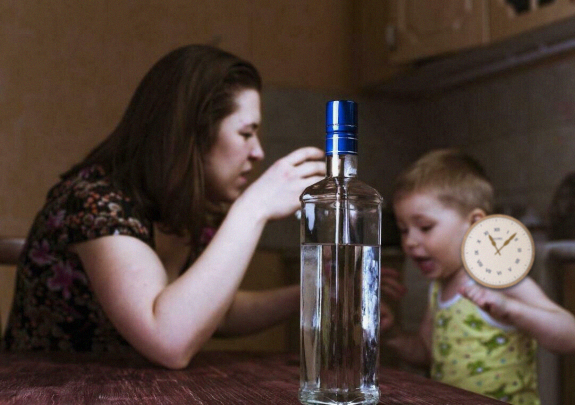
11:08
